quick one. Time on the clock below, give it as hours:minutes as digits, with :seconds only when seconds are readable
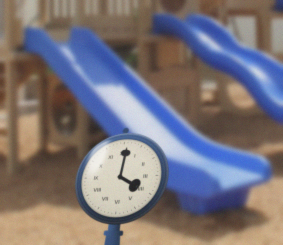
4:01
